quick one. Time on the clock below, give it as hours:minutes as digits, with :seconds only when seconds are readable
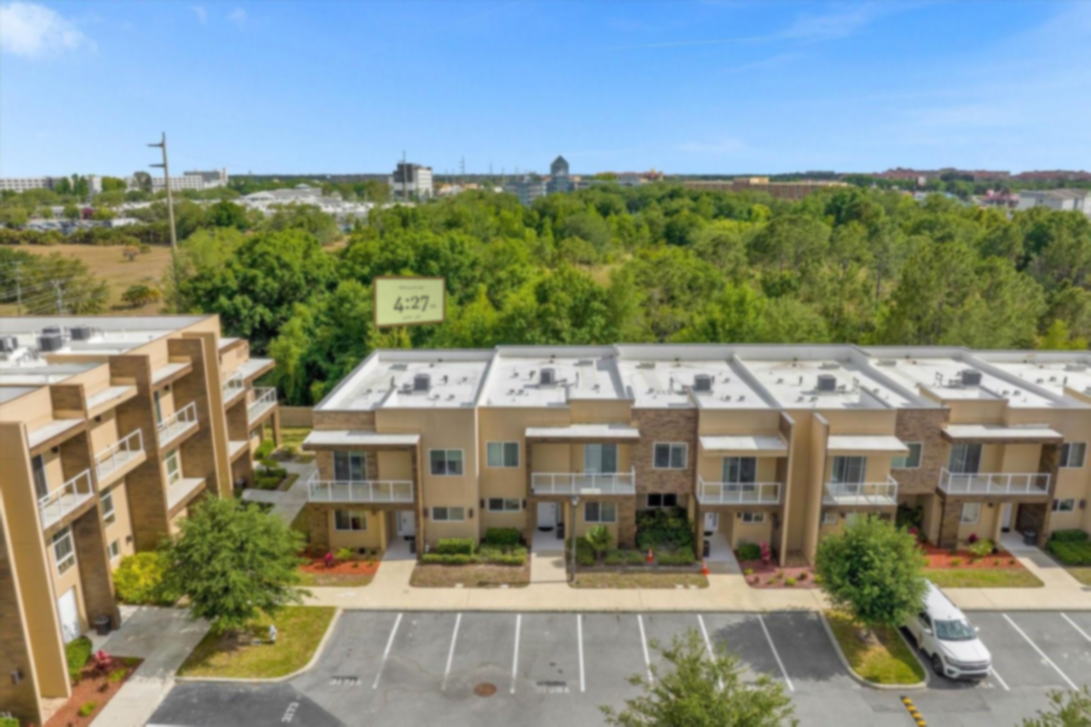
4:27
